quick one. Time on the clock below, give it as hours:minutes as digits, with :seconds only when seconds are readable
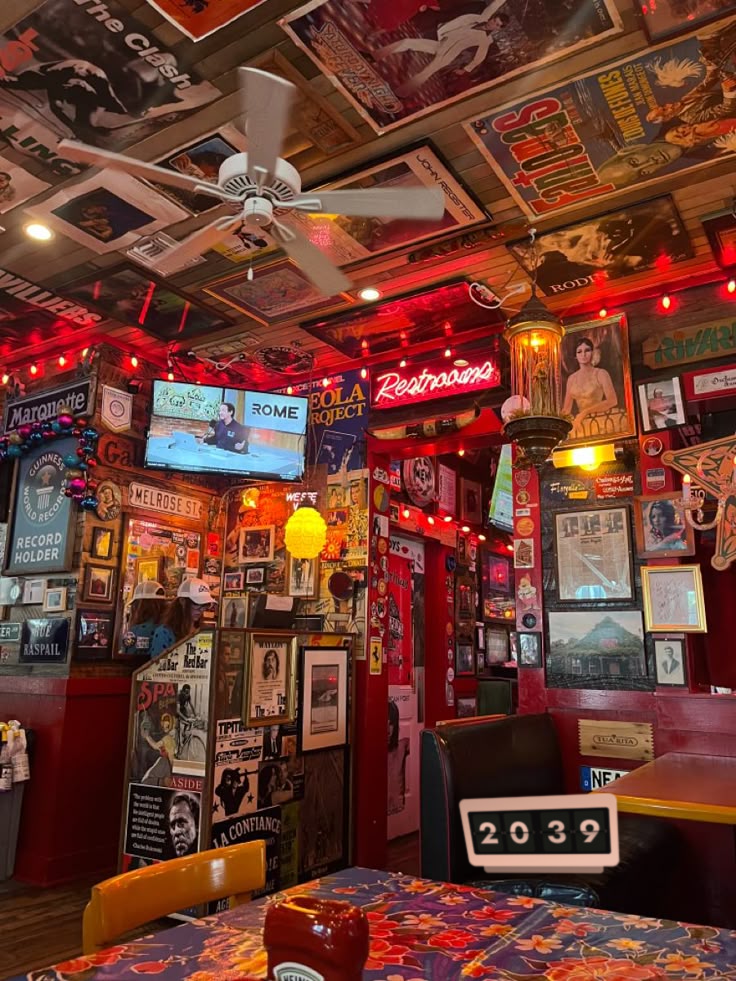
20:39
